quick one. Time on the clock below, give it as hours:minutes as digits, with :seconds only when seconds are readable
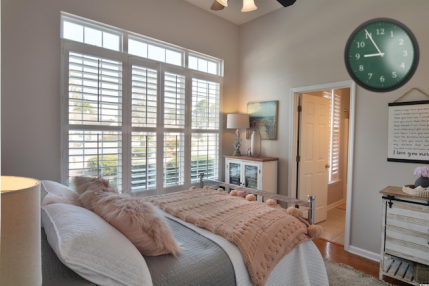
8:55
